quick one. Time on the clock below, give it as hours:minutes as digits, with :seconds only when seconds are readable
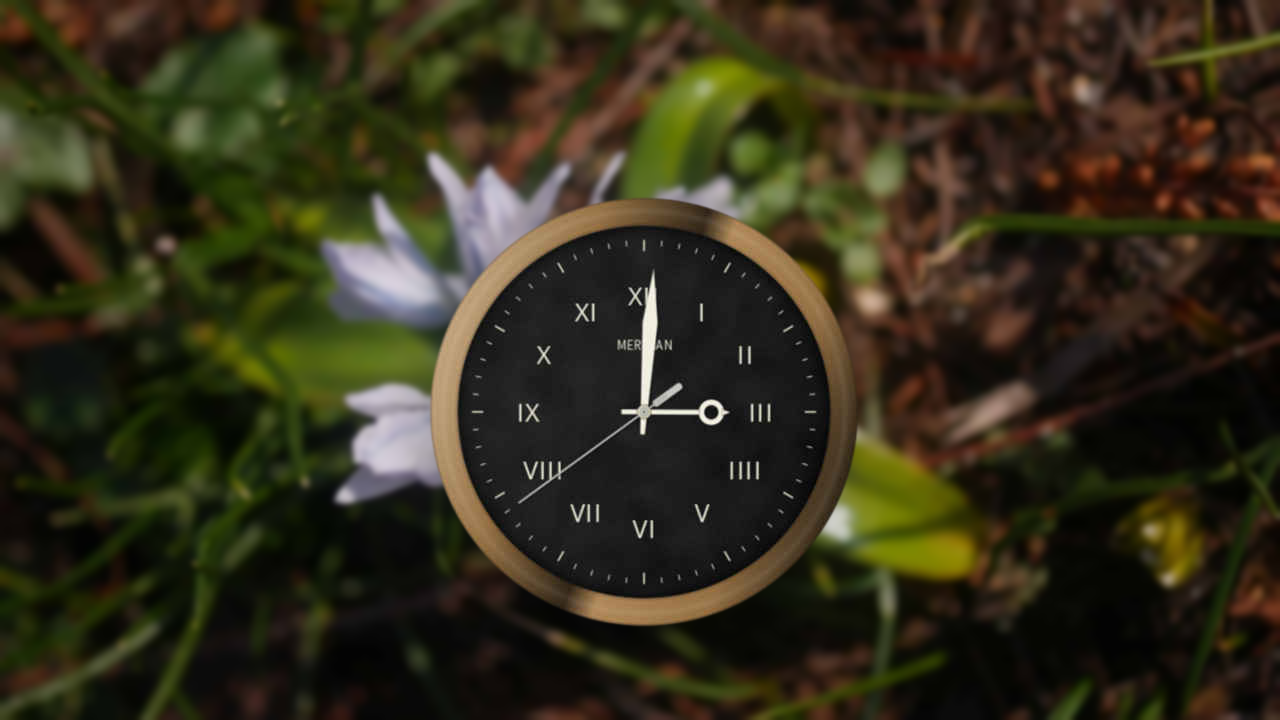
3:00:39
